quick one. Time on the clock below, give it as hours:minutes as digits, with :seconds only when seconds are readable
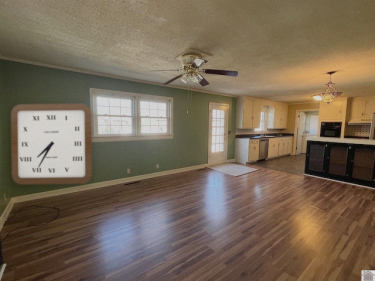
7:35
